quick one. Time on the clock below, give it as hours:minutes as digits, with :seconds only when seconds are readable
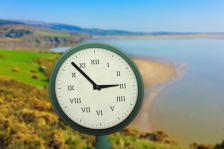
2:53
